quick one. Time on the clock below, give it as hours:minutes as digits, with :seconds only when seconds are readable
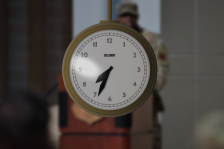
7:34
